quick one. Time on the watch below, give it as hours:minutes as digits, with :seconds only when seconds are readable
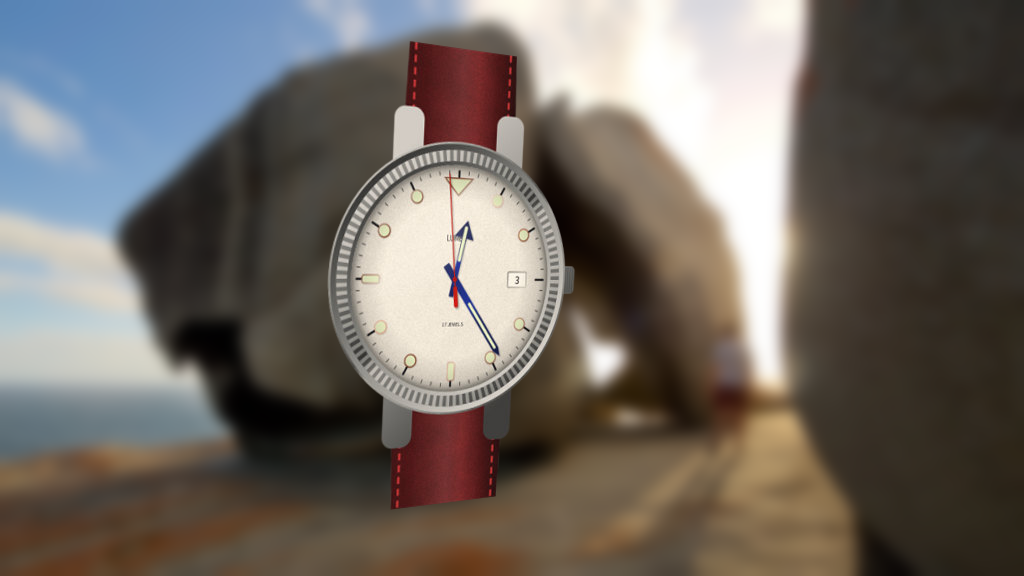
12:23:59
